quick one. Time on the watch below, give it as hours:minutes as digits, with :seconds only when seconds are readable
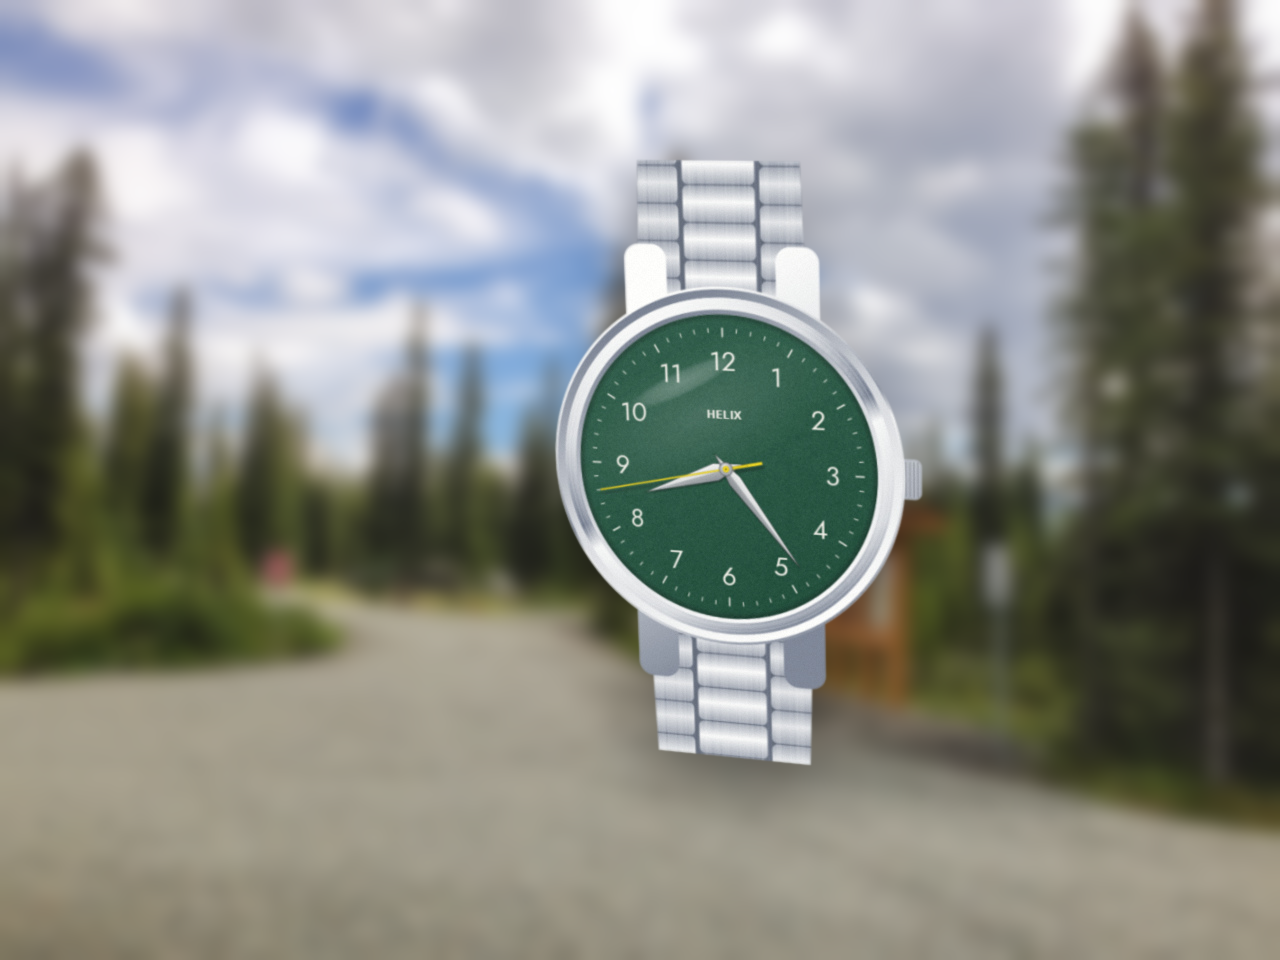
8:23:43
